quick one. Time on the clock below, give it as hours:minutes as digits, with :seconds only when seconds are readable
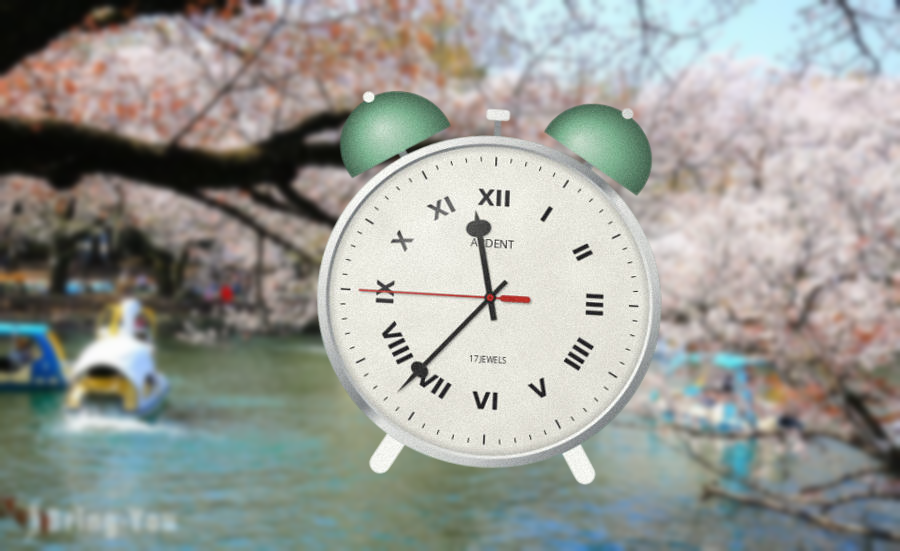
11:36:45
